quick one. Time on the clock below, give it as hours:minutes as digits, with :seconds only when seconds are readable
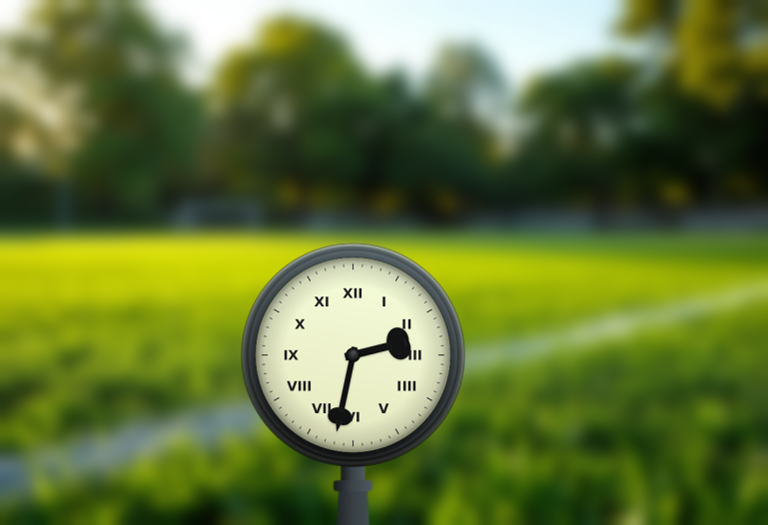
2:32
